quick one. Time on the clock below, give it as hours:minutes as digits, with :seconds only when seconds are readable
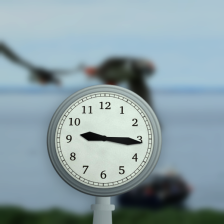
9:16
